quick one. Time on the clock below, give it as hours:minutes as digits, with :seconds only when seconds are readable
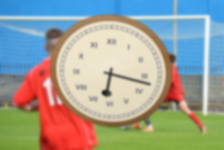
6:17
